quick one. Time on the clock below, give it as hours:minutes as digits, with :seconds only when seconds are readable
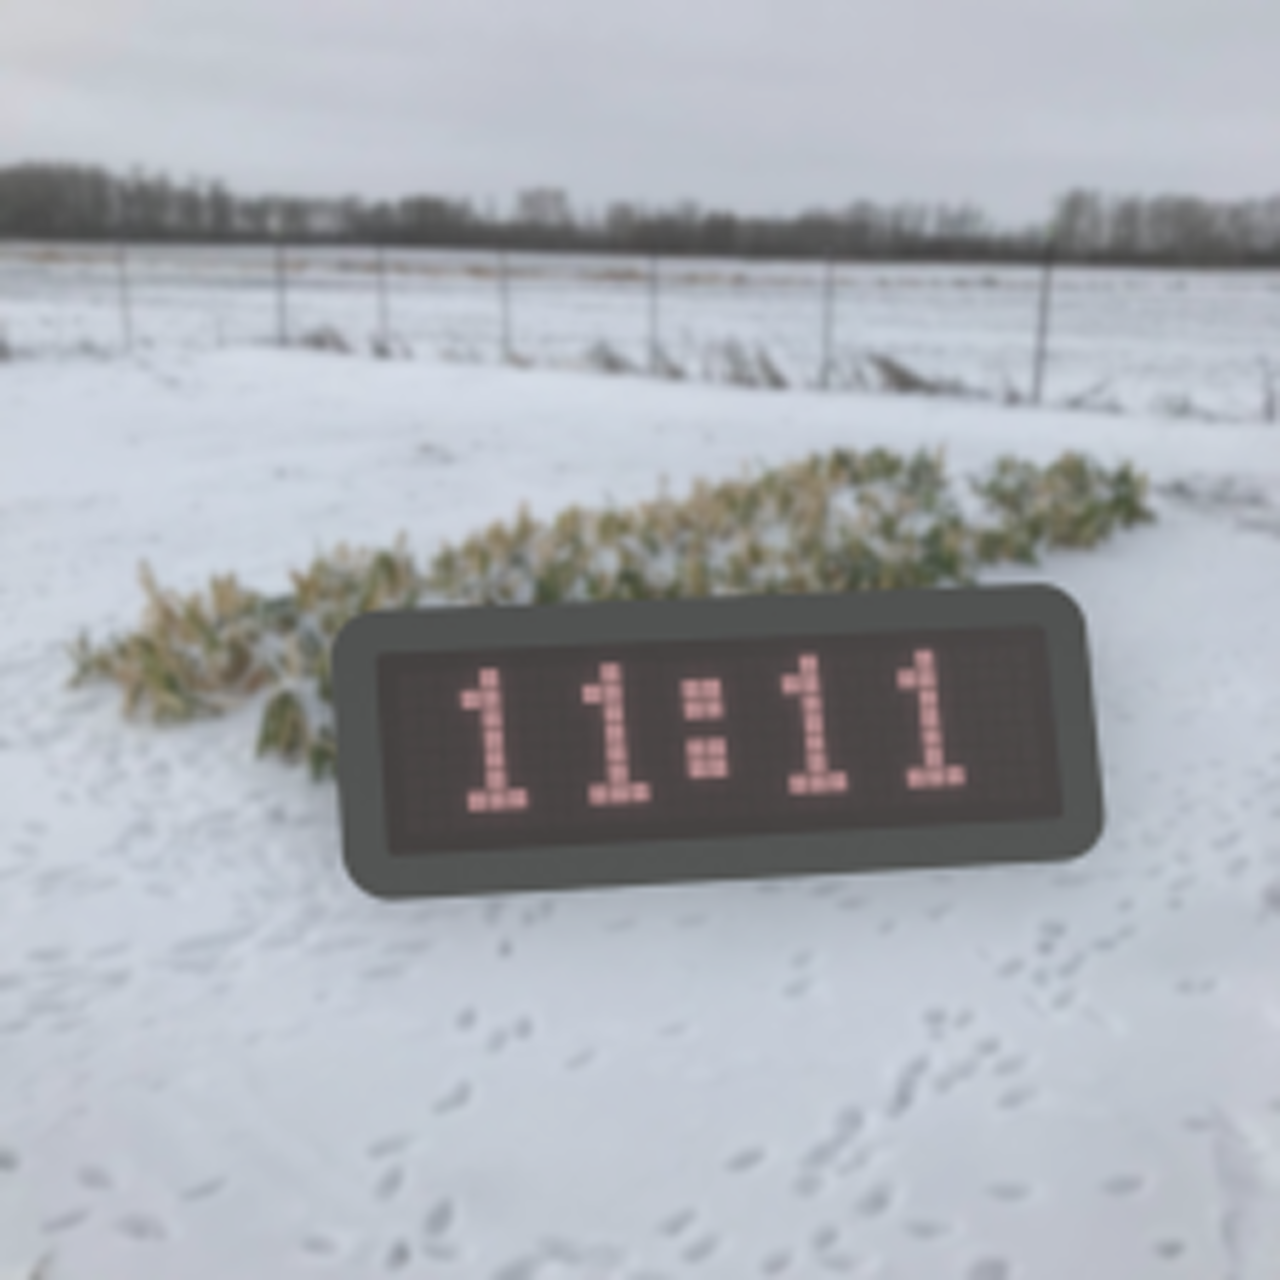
11:11
